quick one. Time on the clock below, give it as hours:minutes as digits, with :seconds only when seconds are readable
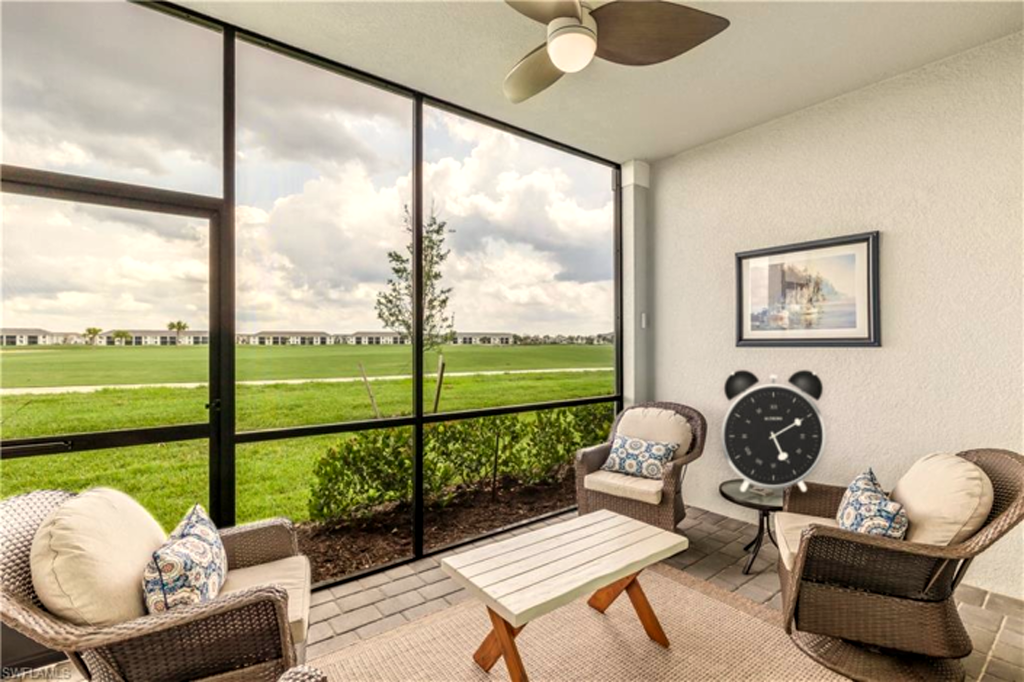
5:10
